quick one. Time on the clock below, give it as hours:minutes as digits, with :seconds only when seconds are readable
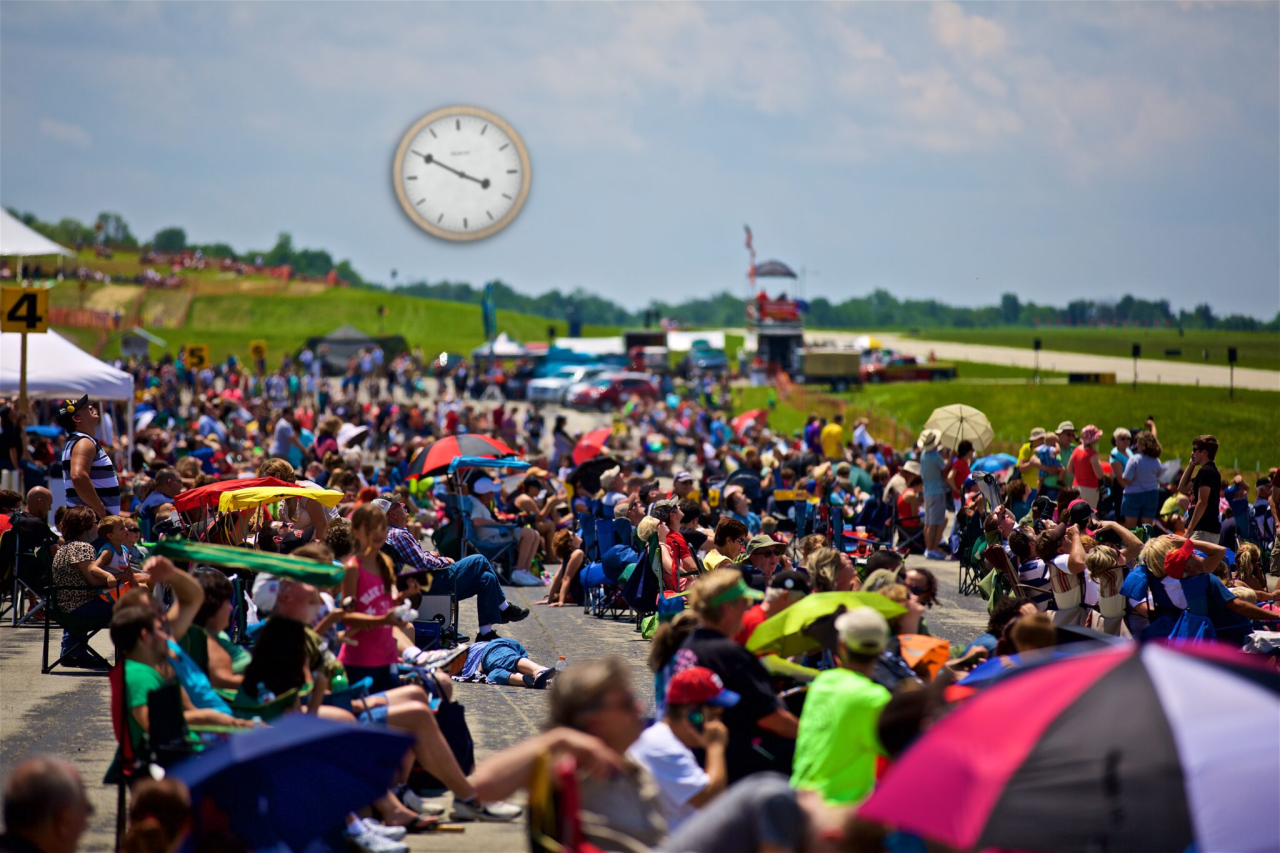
3:50
